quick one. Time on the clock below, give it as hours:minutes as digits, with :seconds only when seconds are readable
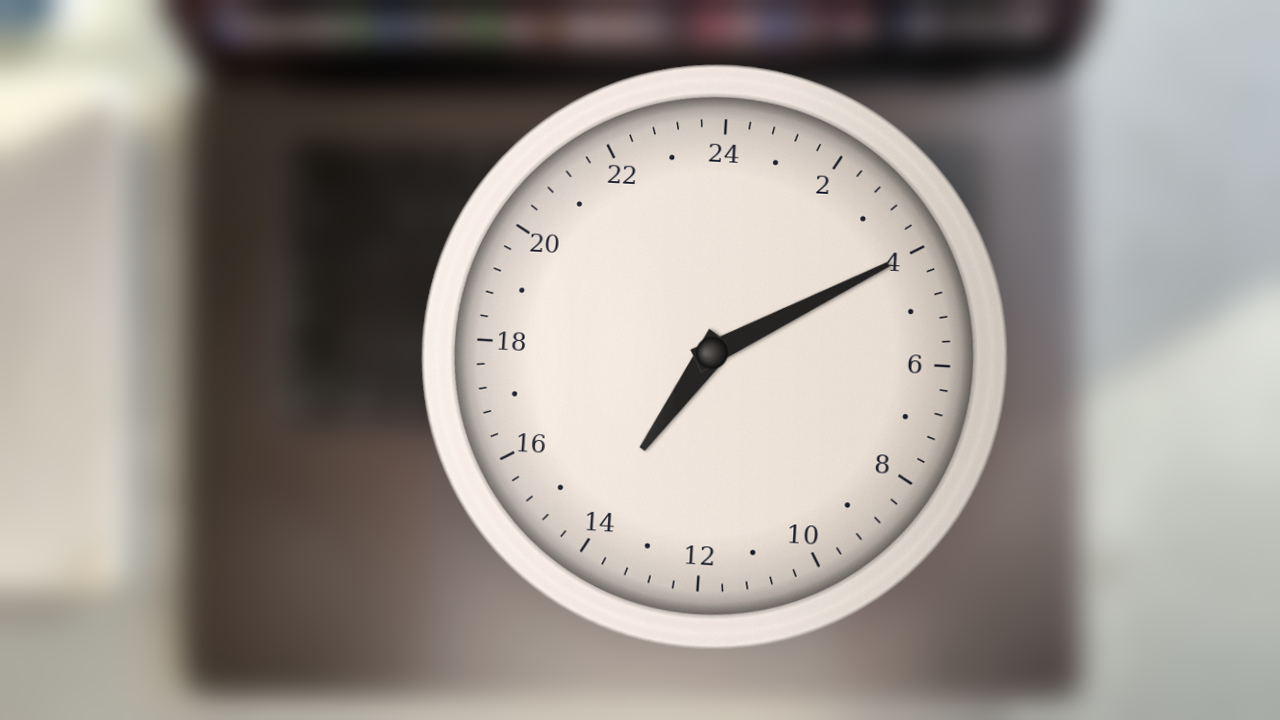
14:10
